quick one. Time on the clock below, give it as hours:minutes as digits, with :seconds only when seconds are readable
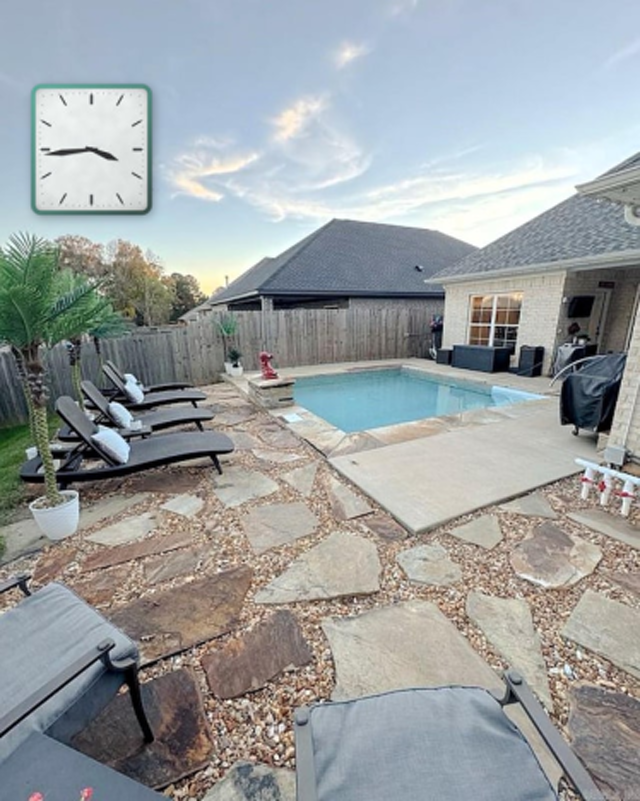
3:44
